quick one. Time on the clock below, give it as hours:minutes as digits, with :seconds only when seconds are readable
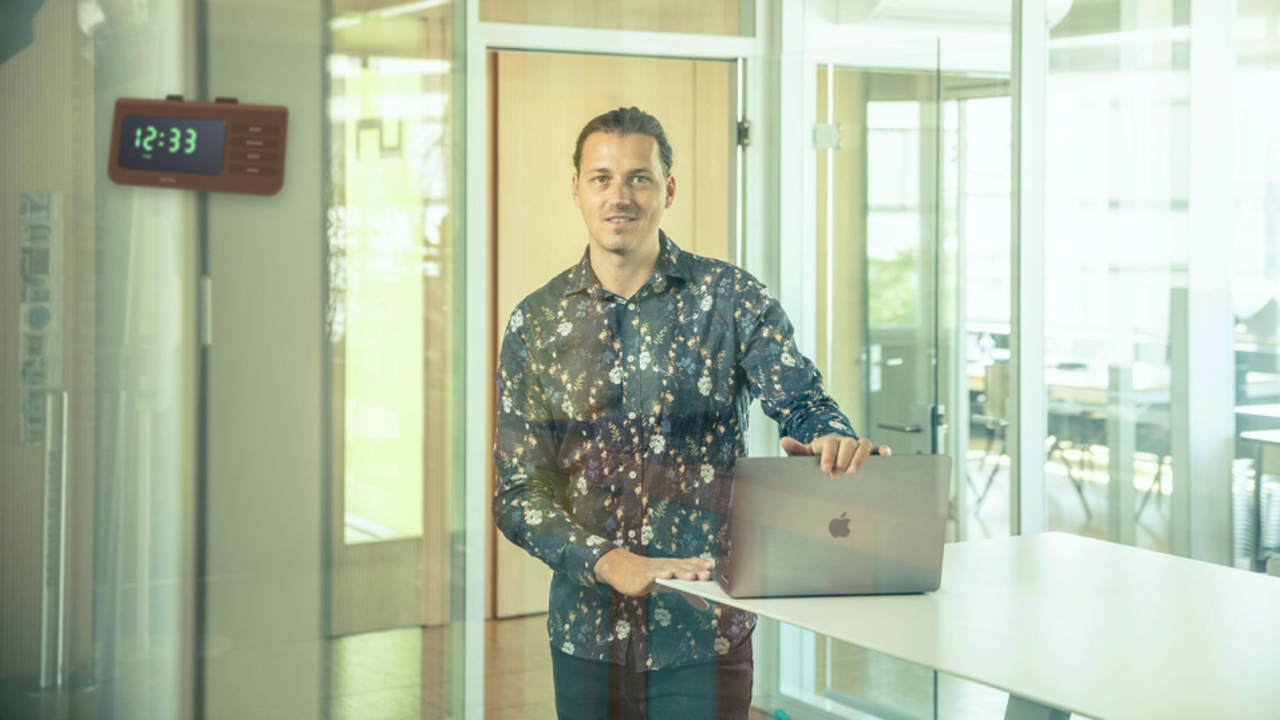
12:33
